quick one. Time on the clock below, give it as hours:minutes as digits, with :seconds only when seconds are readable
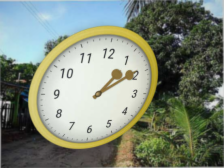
1:09
